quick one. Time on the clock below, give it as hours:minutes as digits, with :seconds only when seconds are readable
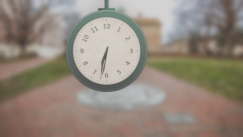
6:32
